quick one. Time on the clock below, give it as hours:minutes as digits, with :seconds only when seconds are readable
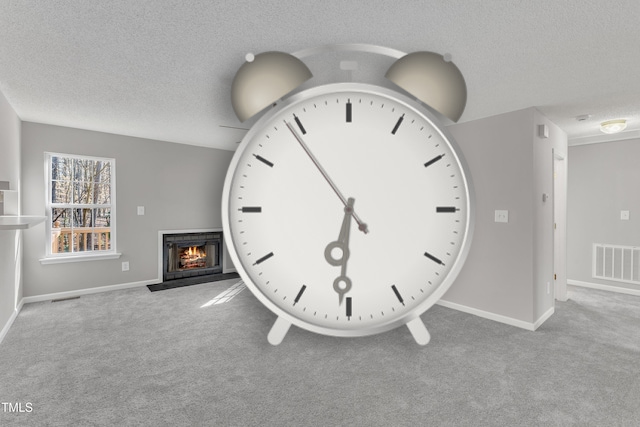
6:30:54
